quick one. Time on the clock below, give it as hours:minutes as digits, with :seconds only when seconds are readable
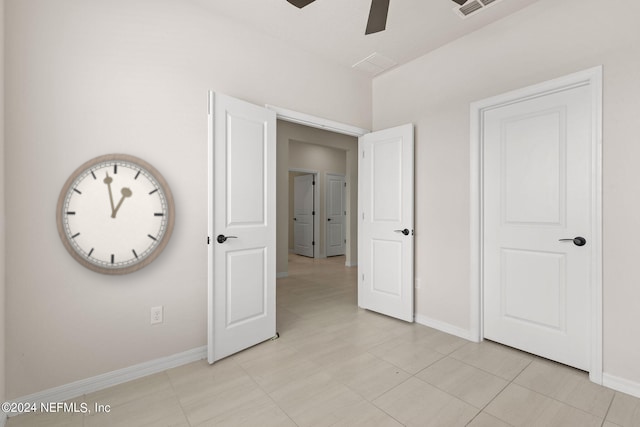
12:58
